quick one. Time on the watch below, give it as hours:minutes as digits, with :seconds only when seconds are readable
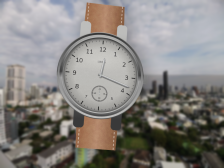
12:18
